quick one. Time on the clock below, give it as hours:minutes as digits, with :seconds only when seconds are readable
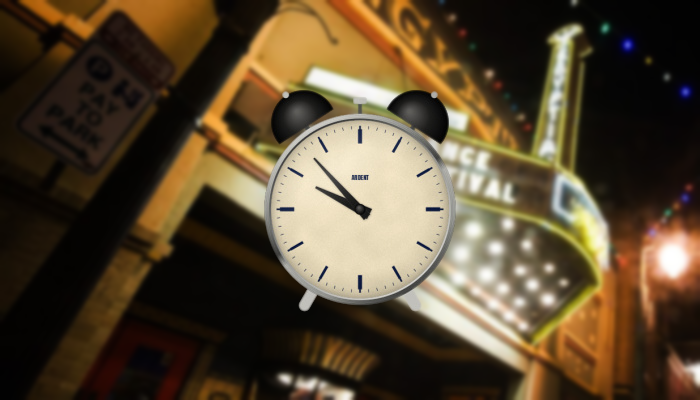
9:53
